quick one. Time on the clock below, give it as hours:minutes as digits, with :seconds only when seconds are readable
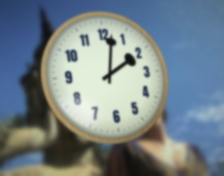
2:02
